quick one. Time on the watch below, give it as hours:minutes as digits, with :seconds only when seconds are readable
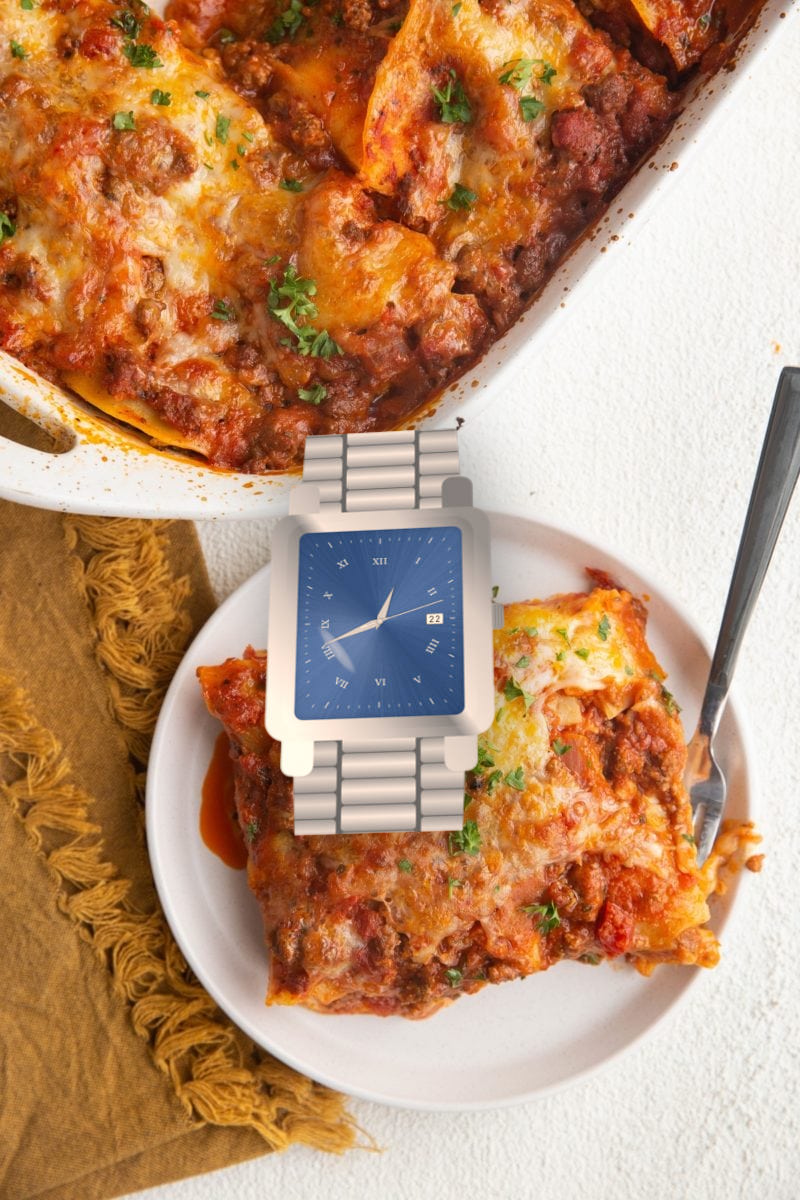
12:41:12
